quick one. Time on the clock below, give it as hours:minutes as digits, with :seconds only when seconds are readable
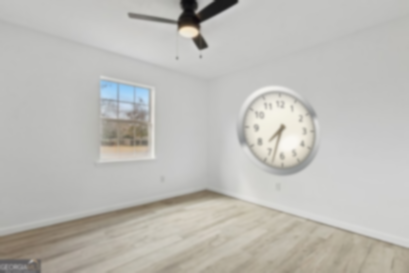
7:33
